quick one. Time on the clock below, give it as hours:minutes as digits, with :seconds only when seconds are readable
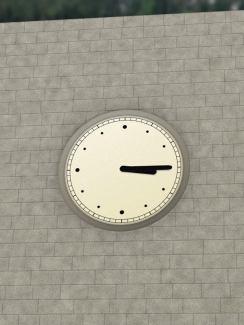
3:15
